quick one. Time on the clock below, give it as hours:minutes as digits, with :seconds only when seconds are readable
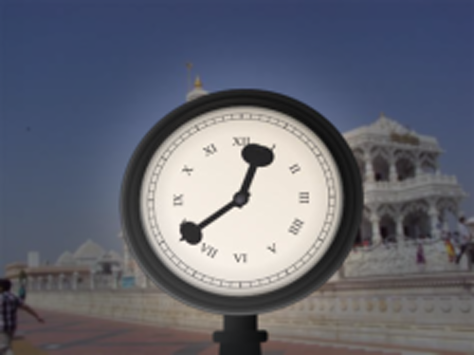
12:39
